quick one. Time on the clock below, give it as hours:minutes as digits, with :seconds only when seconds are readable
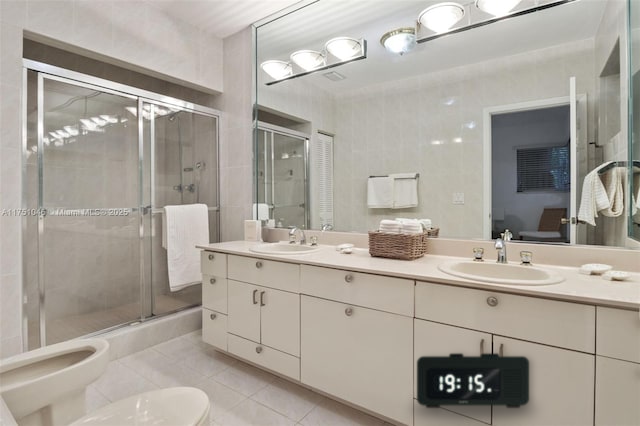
19:15
